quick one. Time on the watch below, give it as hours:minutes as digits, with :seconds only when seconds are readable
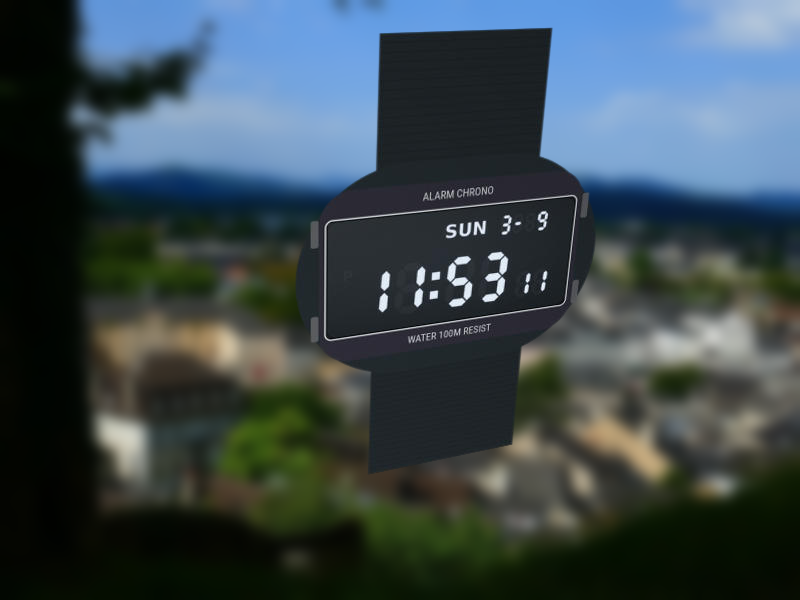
11:53:11
